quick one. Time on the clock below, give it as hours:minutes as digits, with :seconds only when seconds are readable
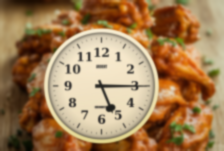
5:15
